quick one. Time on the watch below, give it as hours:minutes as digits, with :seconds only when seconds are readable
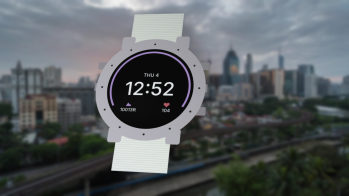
12:52
